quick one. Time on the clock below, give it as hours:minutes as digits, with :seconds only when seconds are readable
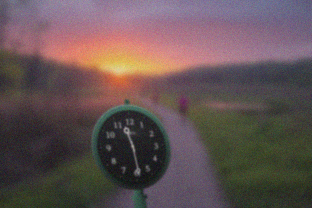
11:29
